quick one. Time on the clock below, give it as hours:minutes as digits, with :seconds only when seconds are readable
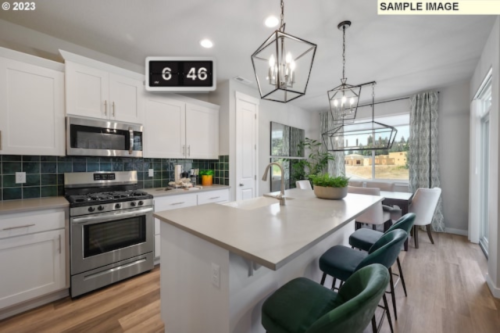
6:46
